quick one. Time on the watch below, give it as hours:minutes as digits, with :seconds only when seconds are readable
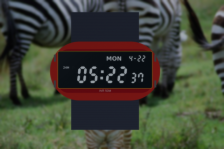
5:22:37
